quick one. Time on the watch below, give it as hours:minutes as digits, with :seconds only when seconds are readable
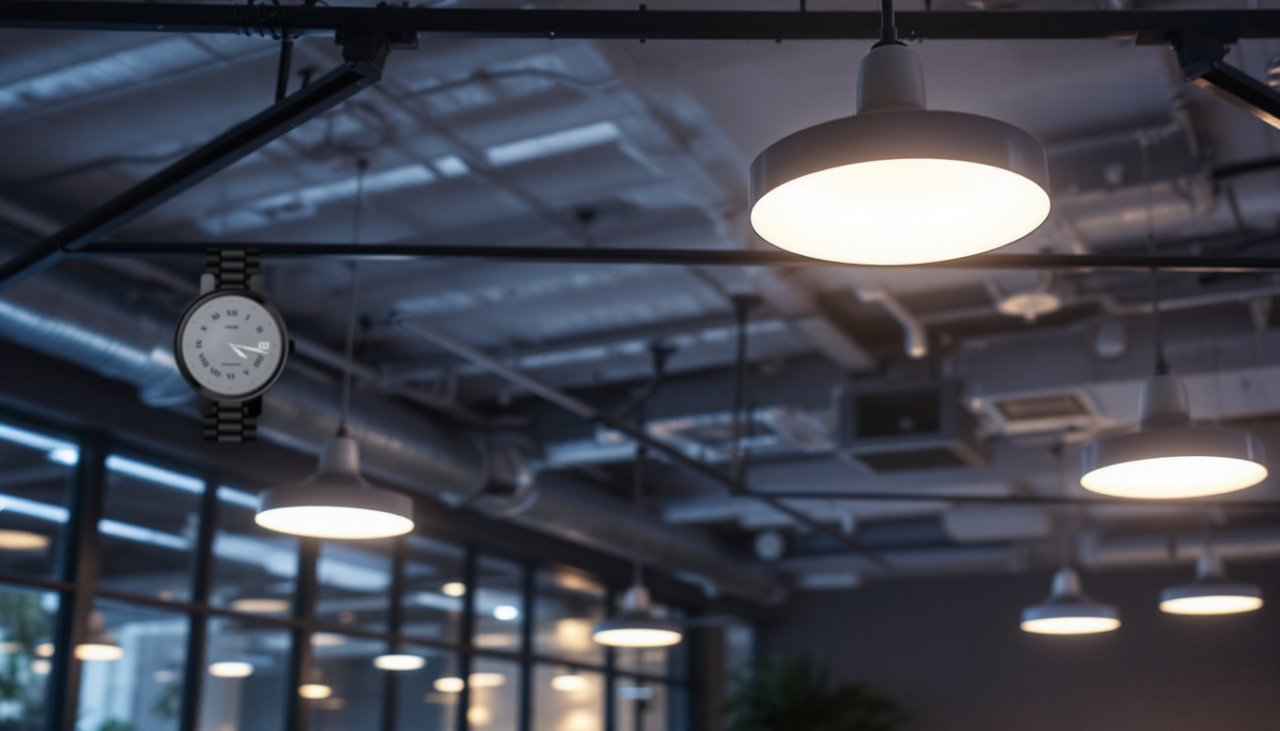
4:17
